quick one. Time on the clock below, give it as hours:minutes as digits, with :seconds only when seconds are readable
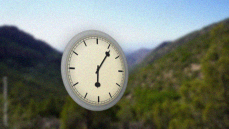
6:06
